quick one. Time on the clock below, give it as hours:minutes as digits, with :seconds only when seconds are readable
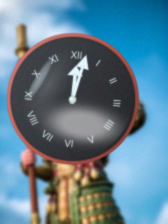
12:02
